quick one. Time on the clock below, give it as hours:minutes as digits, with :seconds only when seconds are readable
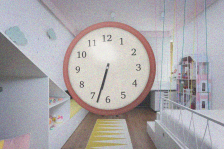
6:33
